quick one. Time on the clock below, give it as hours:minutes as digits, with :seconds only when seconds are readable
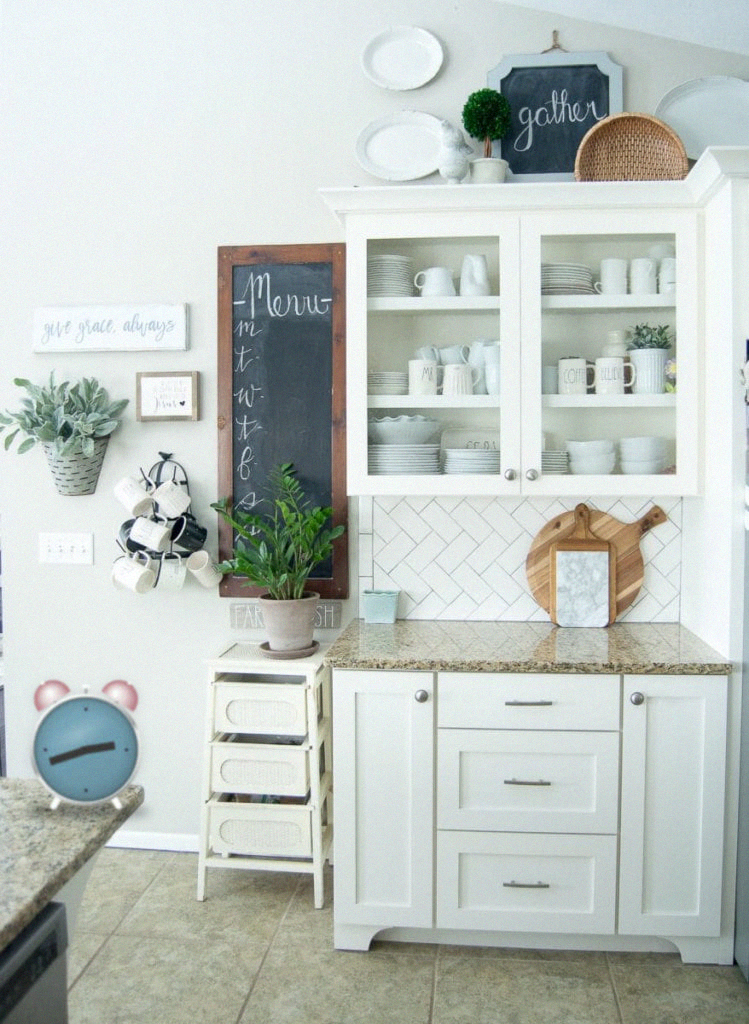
2:42
